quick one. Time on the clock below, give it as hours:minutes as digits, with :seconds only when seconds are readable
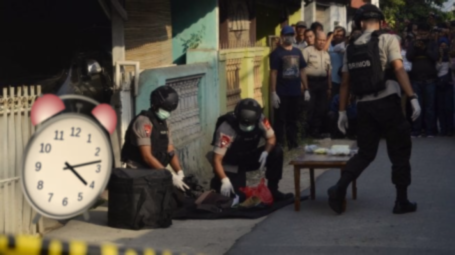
4:13
